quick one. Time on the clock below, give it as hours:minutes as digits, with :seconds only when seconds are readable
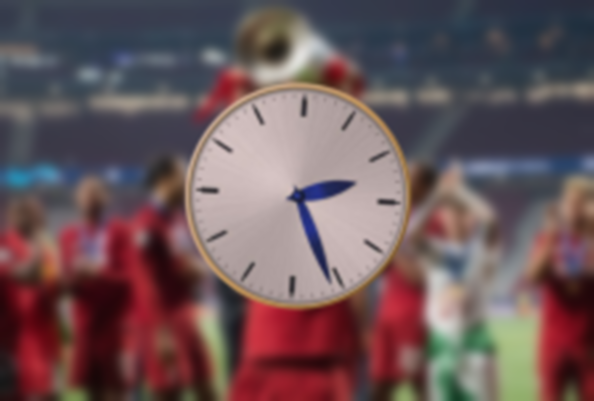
2:26
